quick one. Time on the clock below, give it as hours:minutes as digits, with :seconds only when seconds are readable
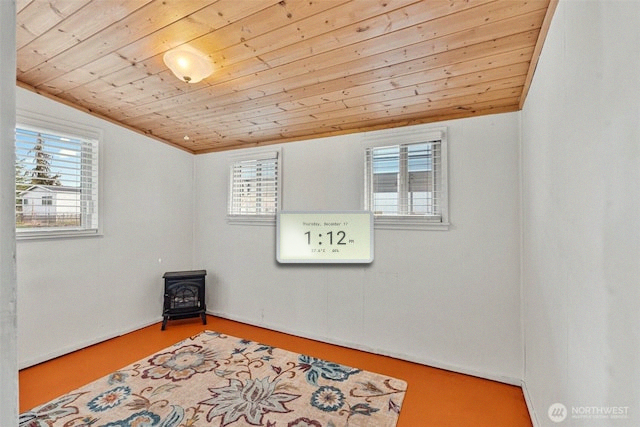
1:12
